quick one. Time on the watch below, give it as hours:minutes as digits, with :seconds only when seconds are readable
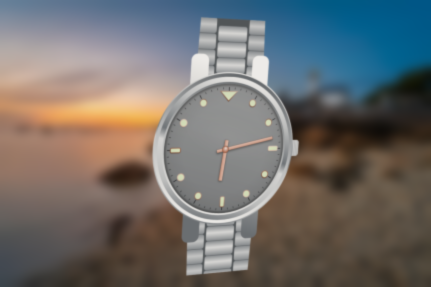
6:13
